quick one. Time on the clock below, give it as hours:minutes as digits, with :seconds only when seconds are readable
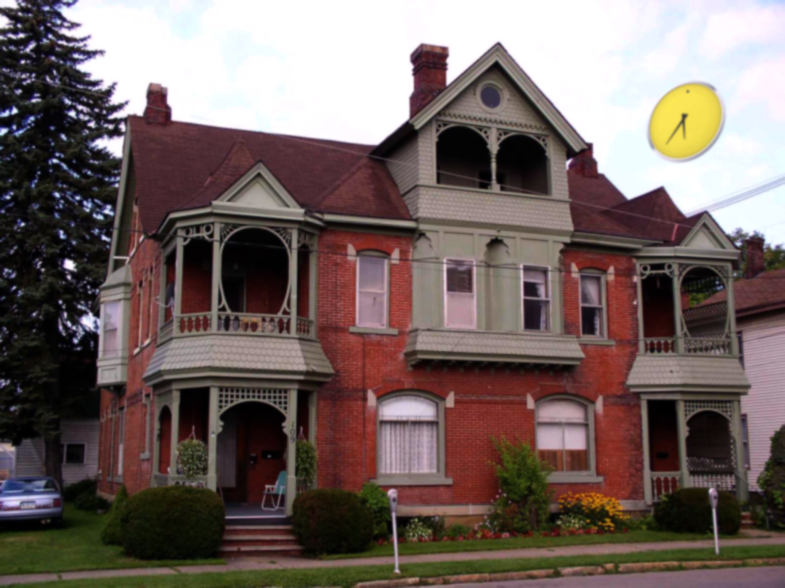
5:35
